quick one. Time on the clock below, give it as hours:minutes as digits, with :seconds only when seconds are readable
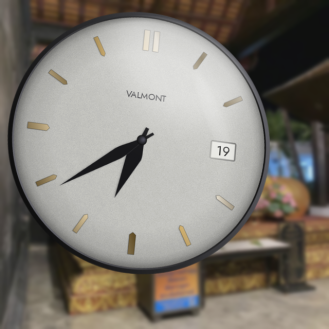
6:39
